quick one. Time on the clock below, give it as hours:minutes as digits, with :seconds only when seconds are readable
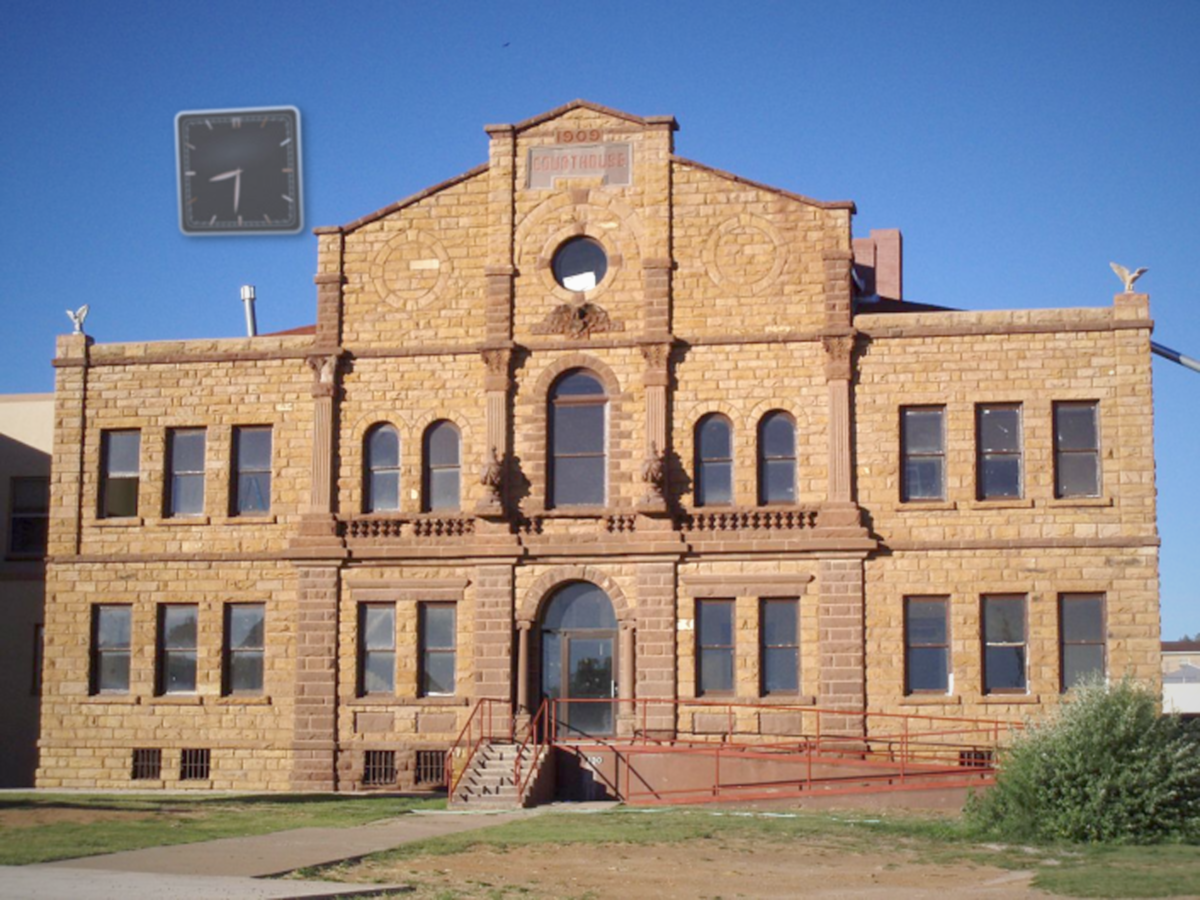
8:31
